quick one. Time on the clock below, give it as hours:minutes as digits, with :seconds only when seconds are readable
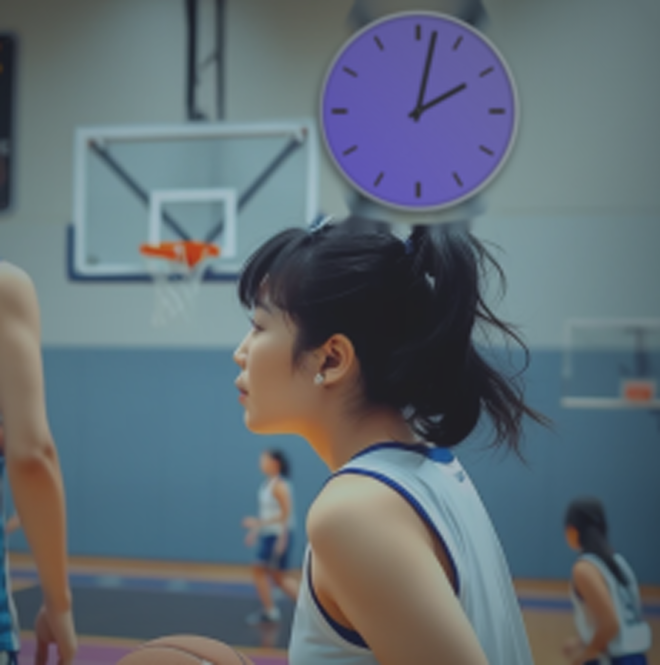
2:02
